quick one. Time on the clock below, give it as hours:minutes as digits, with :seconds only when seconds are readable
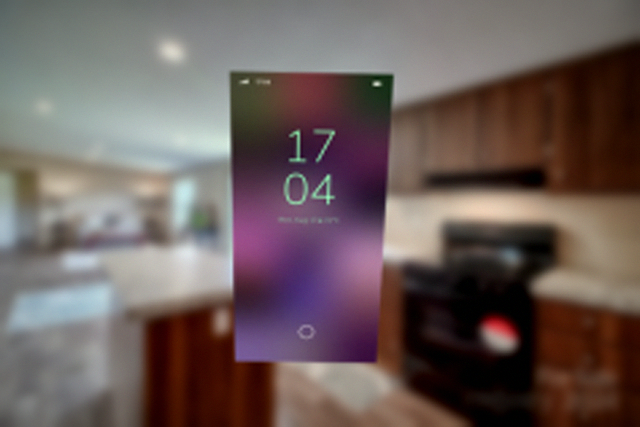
17:04
